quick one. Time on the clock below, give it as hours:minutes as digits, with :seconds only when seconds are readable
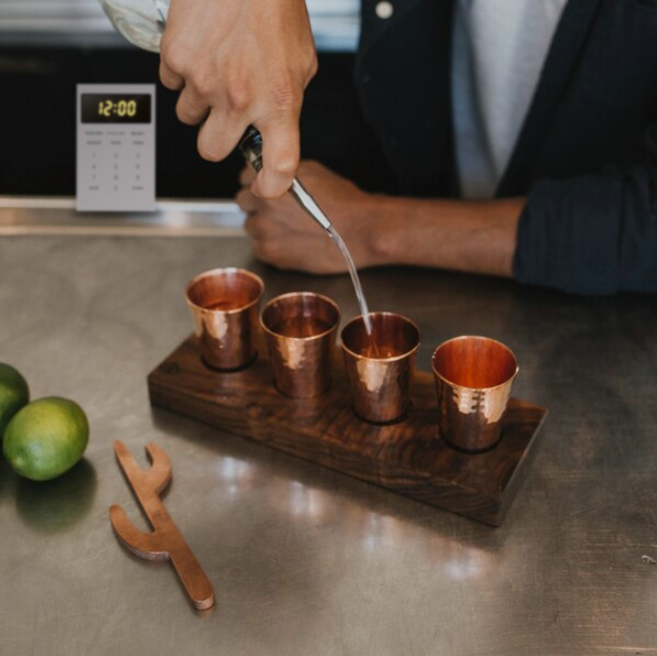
12:00
